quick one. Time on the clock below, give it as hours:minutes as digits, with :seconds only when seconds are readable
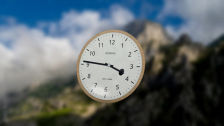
3:46
